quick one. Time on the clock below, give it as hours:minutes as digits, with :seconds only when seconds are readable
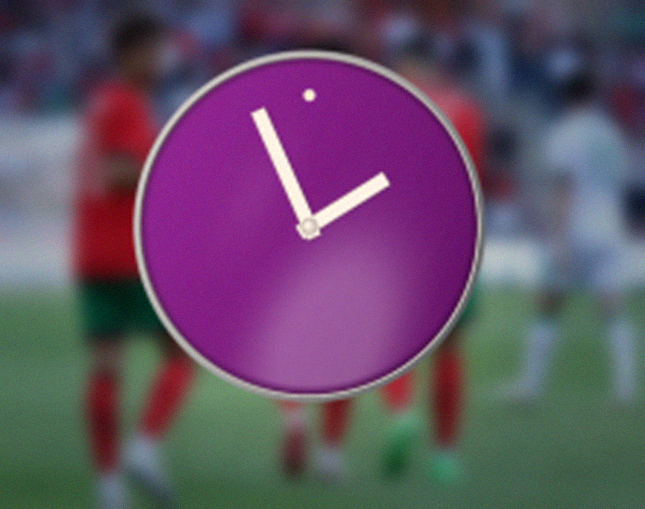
1:56
